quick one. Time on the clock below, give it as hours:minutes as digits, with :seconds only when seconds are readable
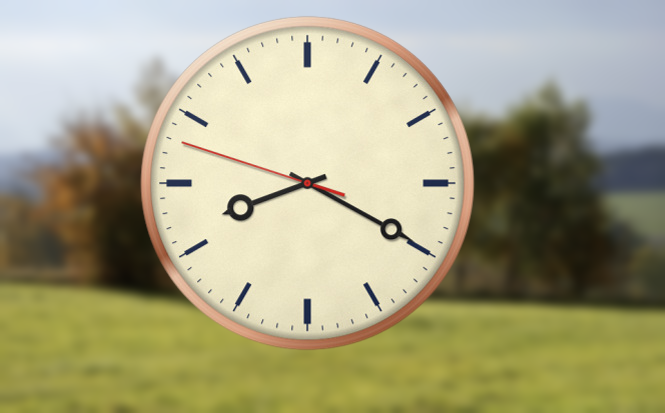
8:19:48
